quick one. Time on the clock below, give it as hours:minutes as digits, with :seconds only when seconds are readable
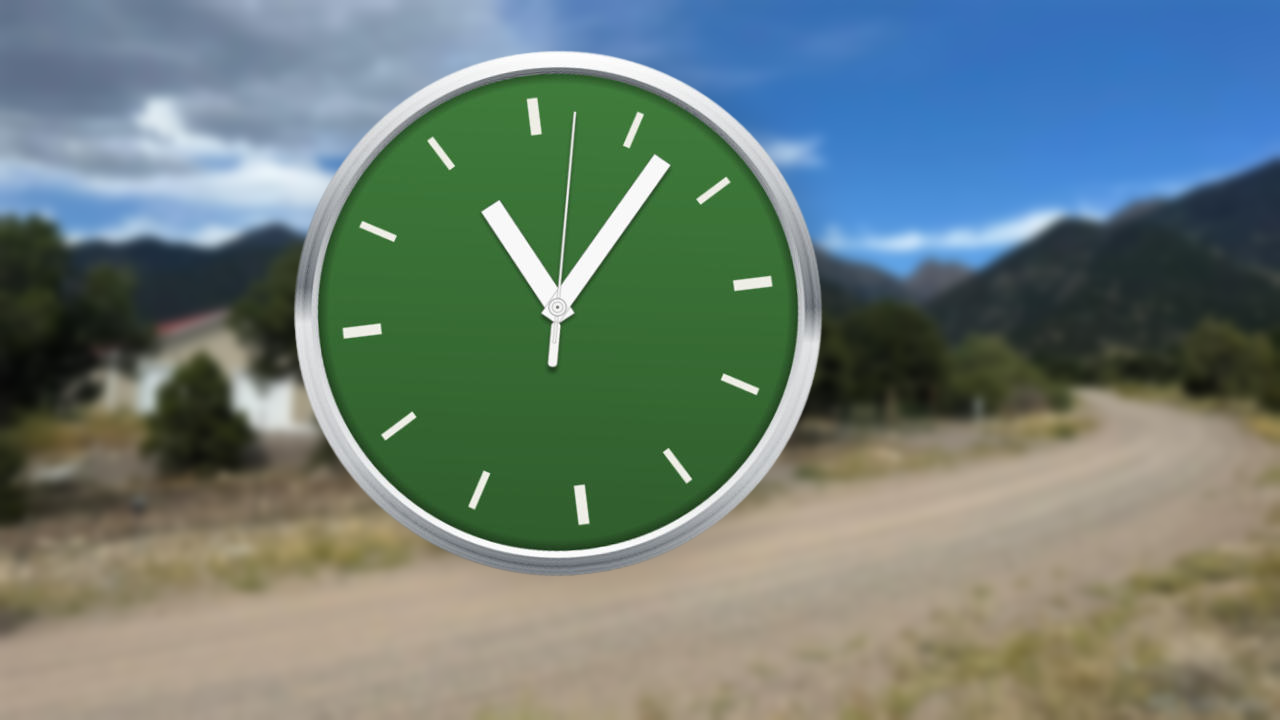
11:07:02
